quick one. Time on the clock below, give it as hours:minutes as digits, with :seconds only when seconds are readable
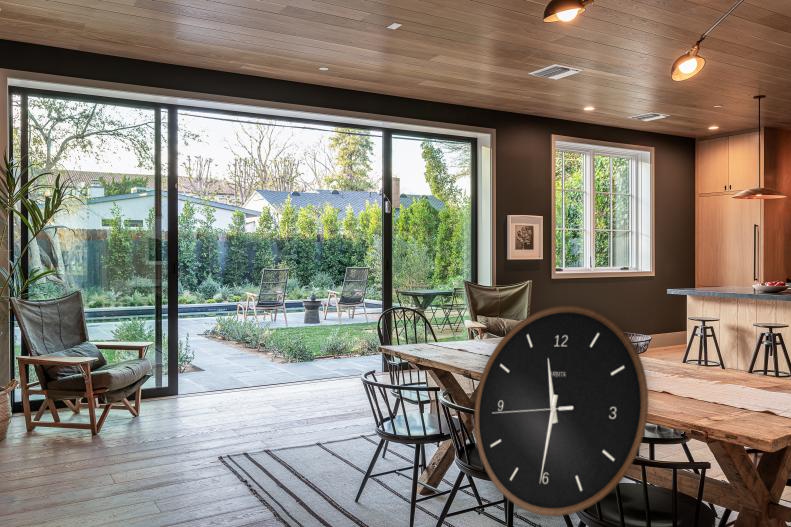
11:30:44
